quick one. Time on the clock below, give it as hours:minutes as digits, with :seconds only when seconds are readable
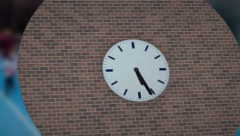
5:26
